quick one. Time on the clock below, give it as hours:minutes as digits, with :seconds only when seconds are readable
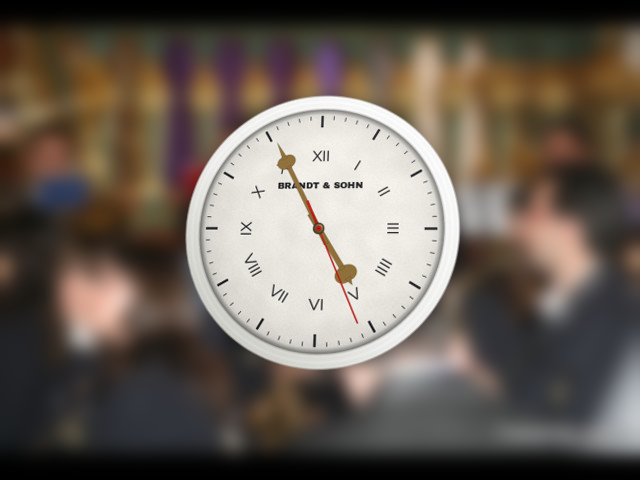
4:55:26
